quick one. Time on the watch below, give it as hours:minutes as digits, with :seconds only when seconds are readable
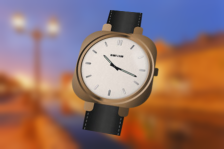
10:18
